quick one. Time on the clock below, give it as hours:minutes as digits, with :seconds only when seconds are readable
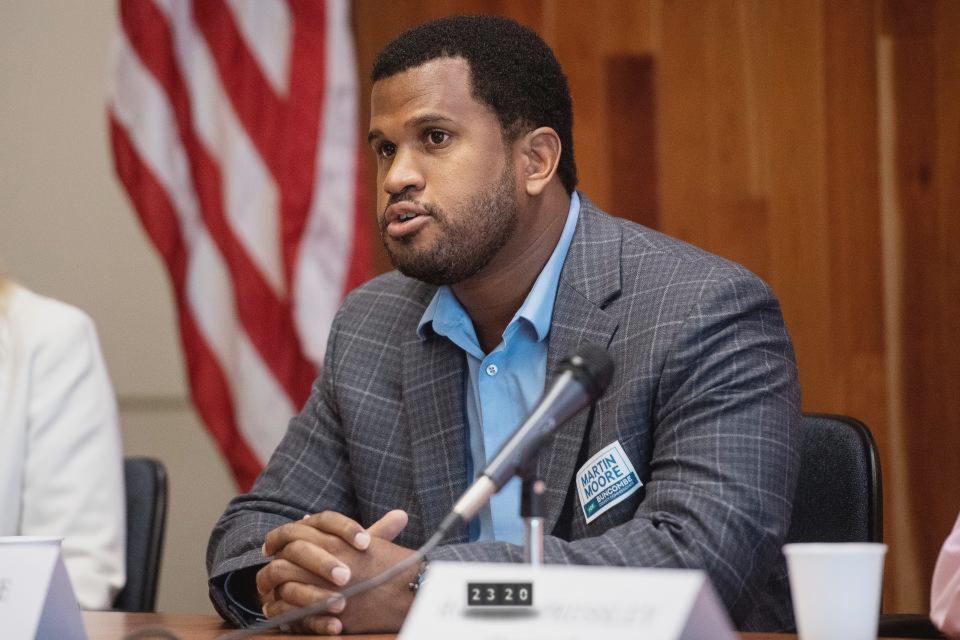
23:20
